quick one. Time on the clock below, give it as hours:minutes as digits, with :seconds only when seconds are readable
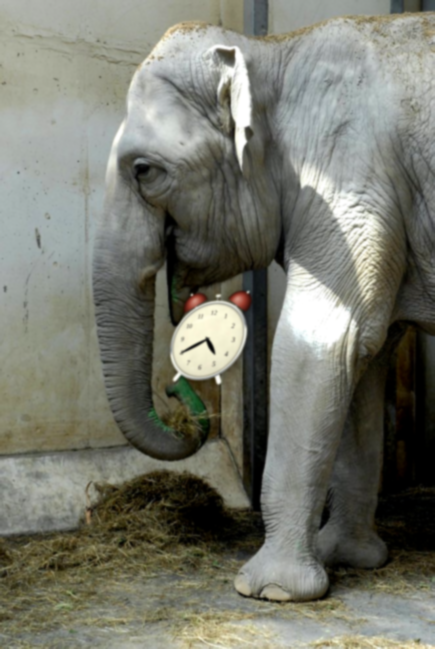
4:40
